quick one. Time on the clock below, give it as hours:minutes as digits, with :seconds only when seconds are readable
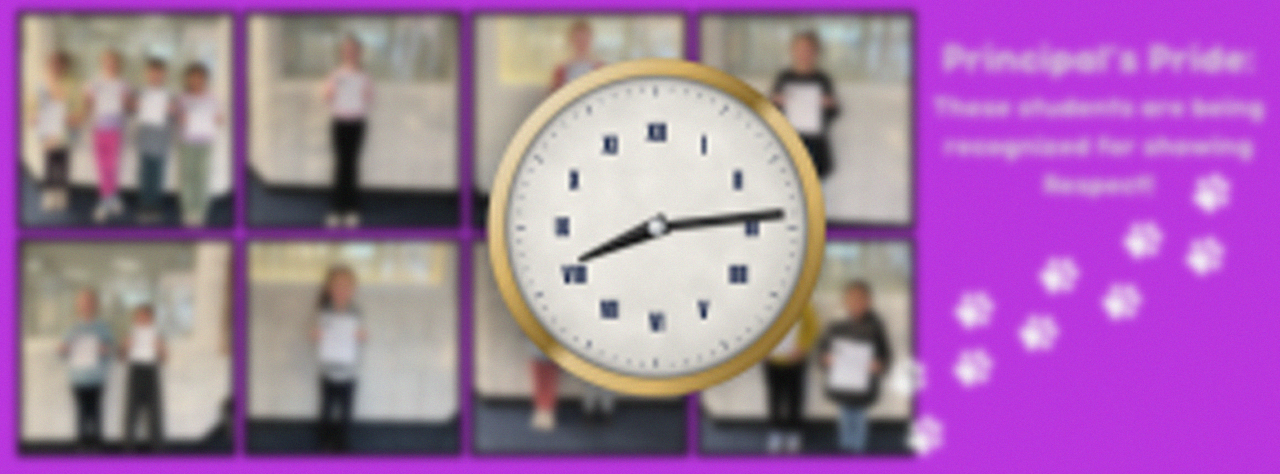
8:14
